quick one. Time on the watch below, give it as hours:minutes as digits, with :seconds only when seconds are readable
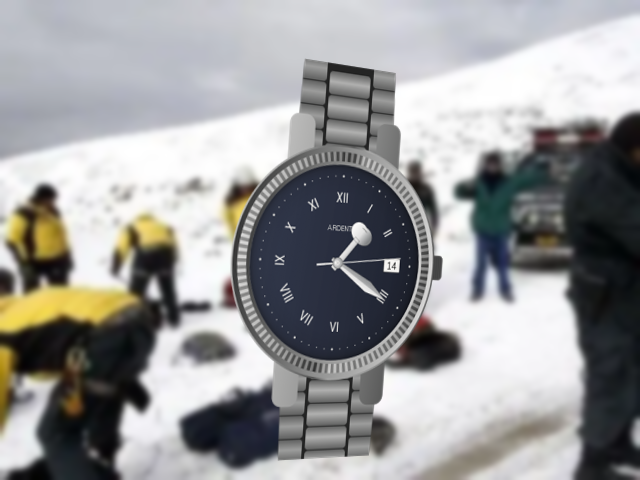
1:20:14
